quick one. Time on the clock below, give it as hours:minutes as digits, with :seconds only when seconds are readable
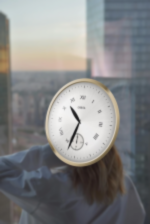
10:33
